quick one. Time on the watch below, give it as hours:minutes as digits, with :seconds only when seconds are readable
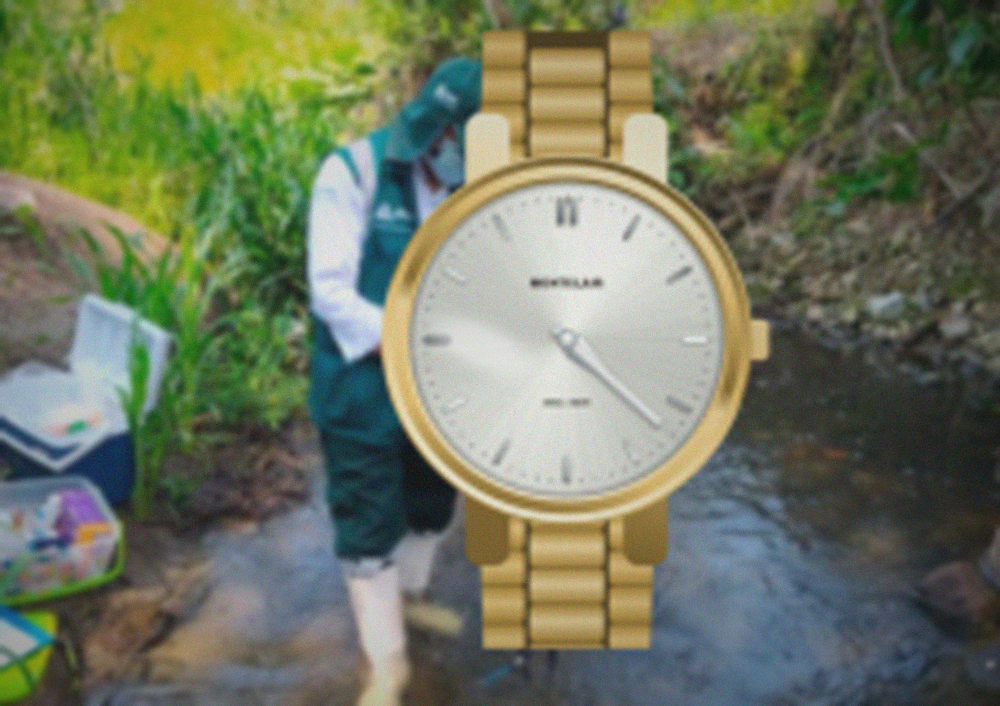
4:22
